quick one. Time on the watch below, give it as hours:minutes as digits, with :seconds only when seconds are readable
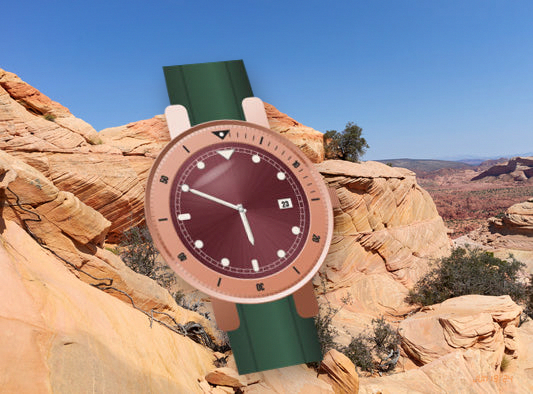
5:50
